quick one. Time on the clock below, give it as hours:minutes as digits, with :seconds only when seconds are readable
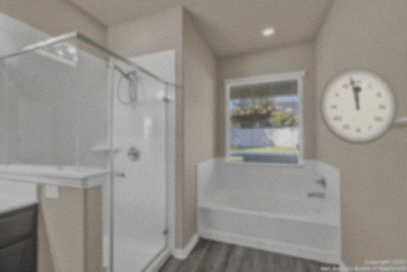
11:58
